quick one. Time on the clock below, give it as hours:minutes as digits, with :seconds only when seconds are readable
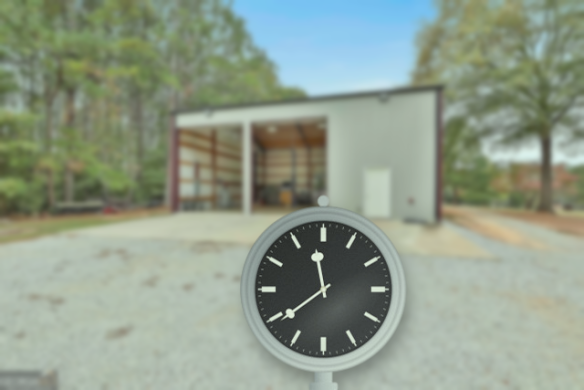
11:39
